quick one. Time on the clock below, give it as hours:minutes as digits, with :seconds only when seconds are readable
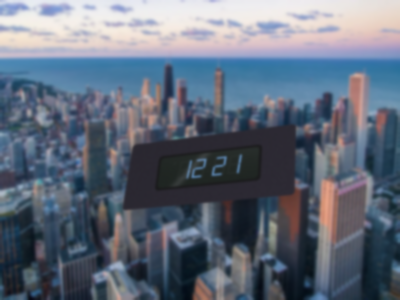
12:21
